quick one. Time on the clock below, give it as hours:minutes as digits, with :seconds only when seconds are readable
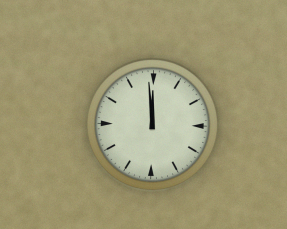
11:59
